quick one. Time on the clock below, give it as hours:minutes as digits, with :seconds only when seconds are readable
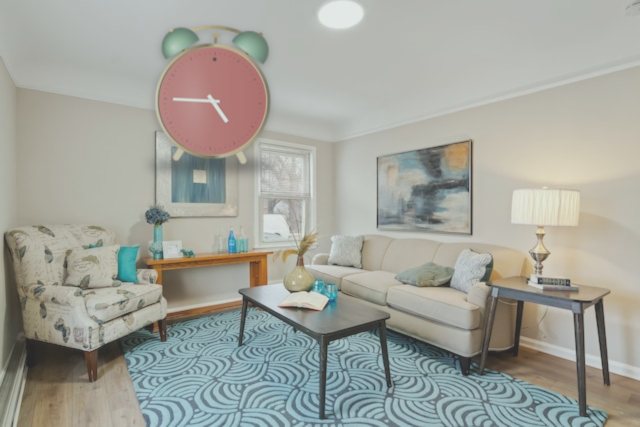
4:45
